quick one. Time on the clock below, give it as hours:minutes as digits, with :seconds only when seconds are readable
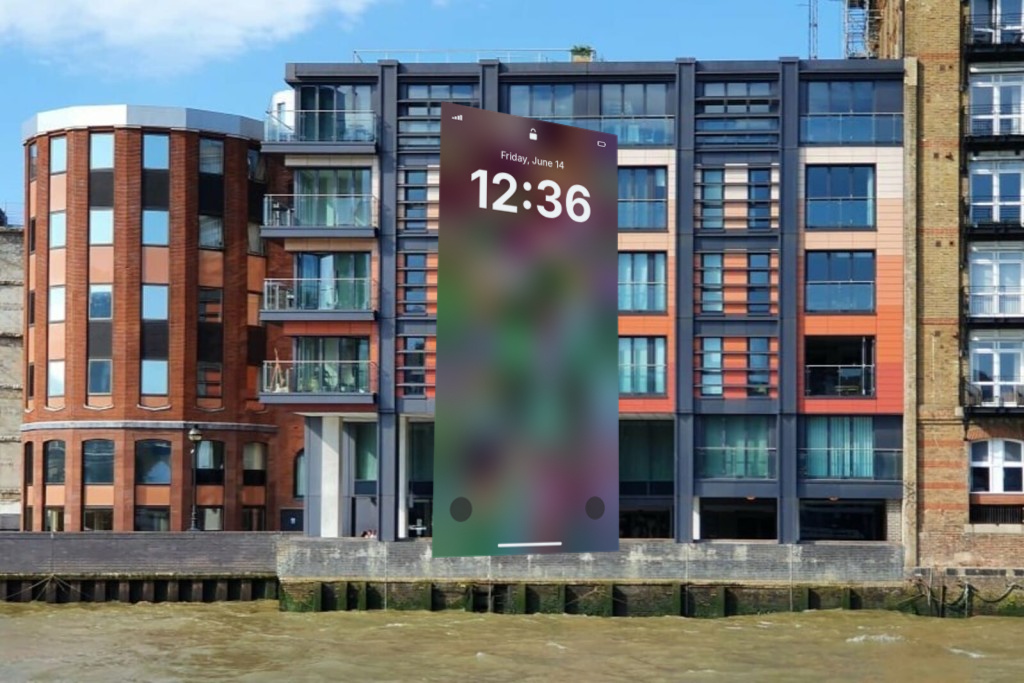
12:36
